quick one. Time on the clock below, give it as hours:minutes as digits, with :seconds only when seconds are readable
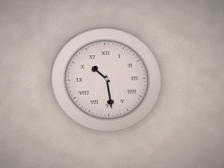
10:29
